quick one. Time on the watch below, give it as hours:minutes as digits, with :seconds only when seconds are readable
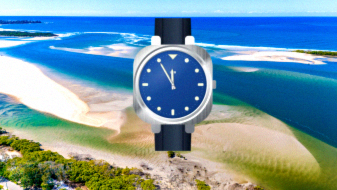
11:55
